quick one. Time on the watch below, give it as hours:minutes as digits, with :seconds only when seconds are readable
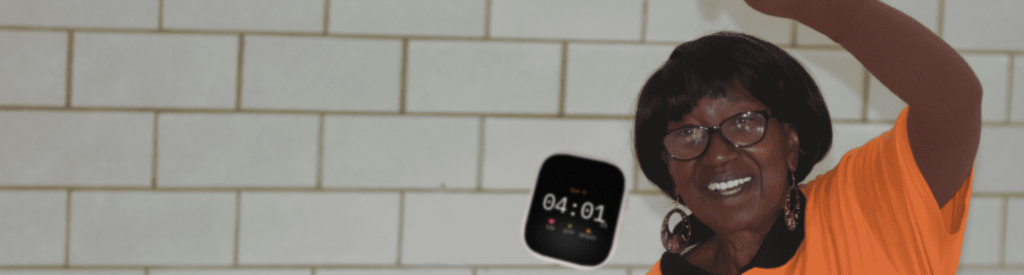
4:01
